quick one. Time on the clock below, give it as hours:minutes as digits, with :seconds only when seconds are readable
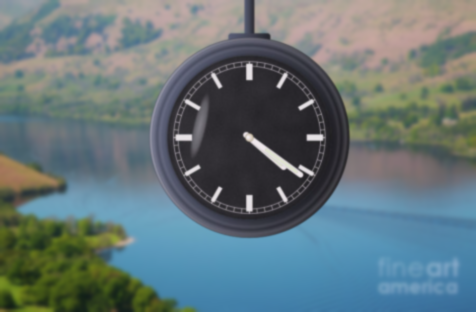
4:21
